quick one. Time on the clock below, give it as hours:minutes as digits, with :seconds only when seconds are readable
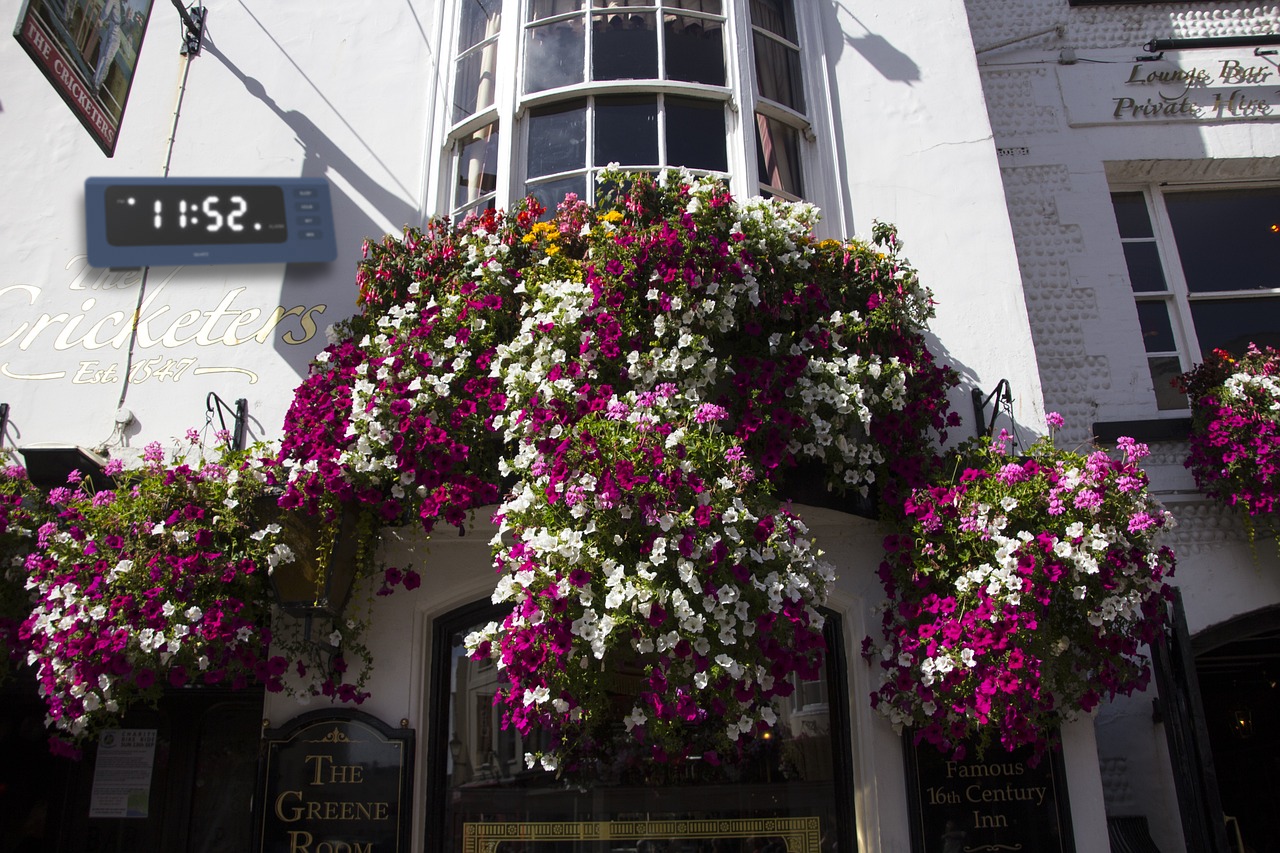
11:52
